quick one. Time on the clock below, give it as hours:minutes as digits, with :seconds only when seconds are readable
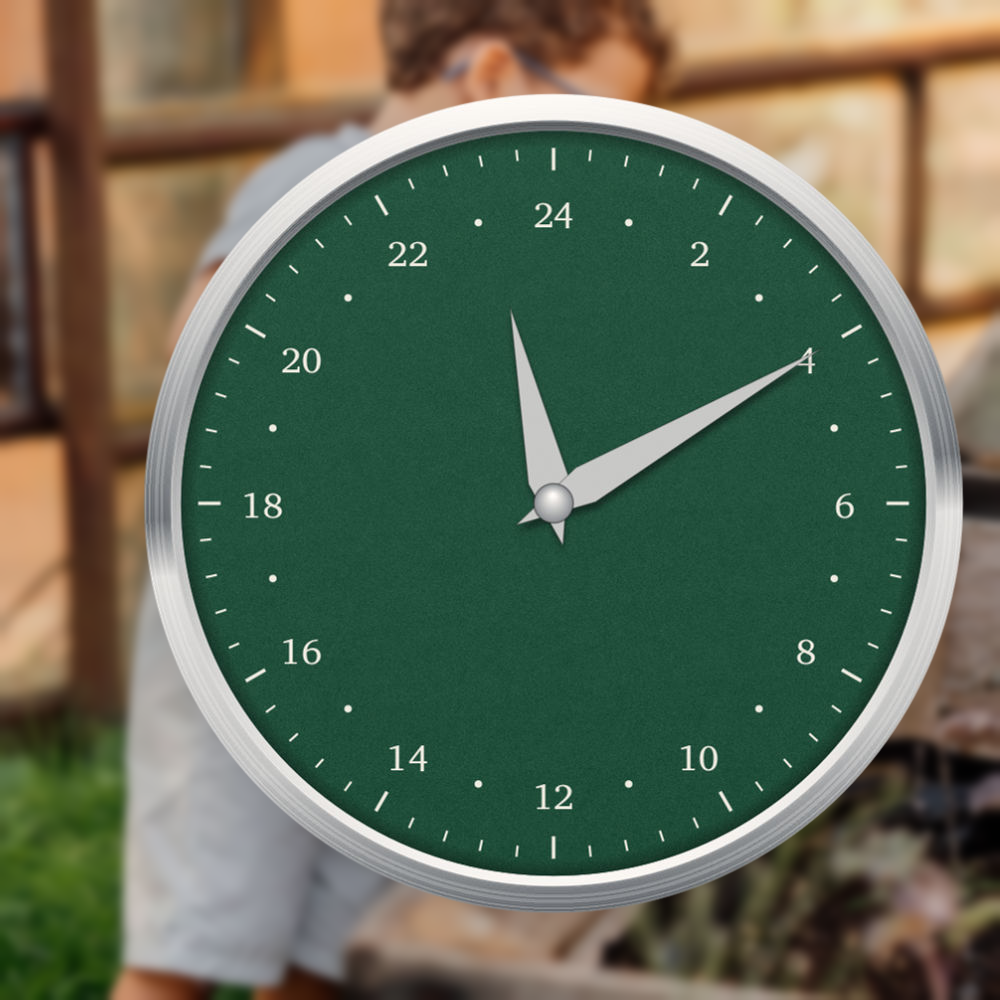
23:10
